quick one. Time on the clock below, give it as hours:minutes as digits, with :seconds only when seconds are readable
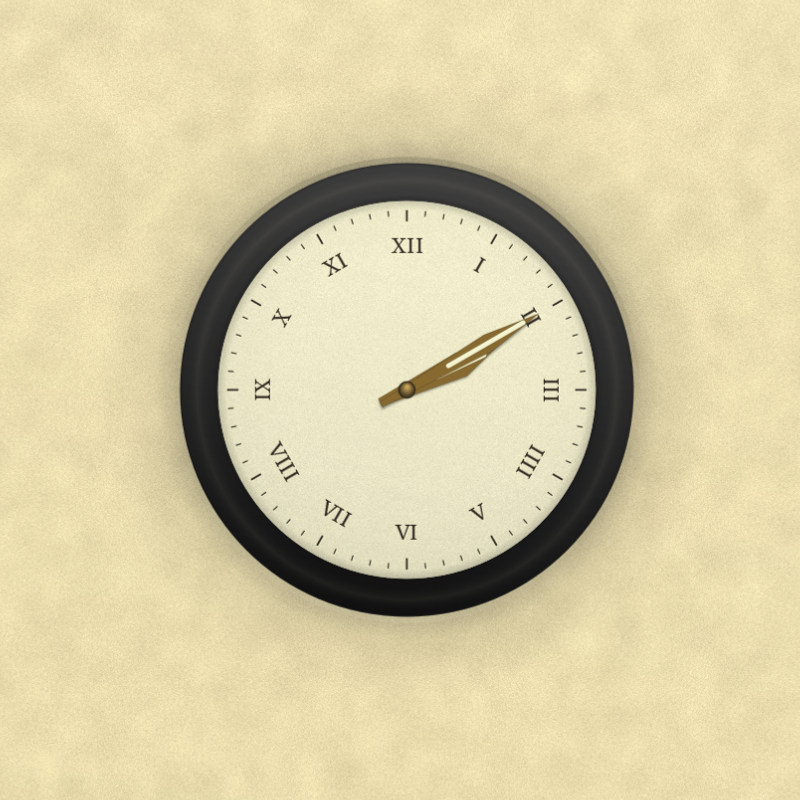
2:10
